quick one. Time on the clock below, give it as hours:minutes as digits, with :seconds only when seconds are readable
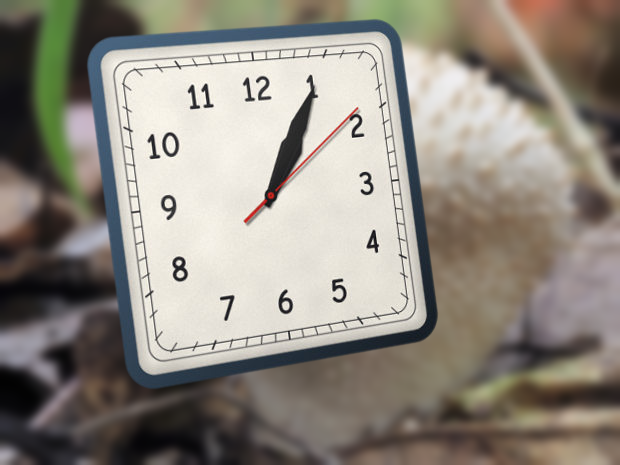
1:05:09
